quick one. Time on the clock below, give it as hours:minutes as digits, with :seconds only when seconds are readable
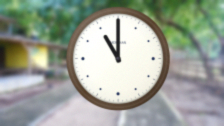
11:00
